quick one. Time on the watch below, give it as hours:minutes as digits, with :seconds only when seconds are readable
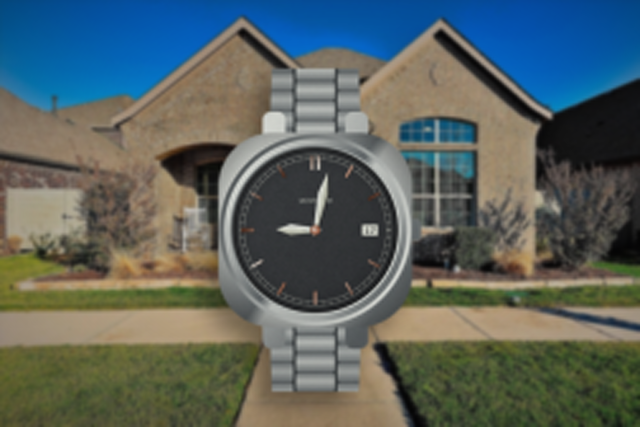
9:02
